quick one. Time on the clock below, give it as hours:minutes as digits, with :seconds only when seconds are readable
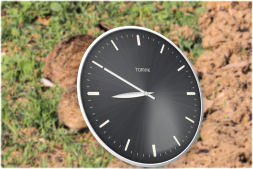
8:50
